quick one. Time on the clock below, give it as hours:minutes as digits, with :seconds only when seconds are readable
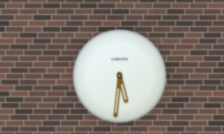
5:31
